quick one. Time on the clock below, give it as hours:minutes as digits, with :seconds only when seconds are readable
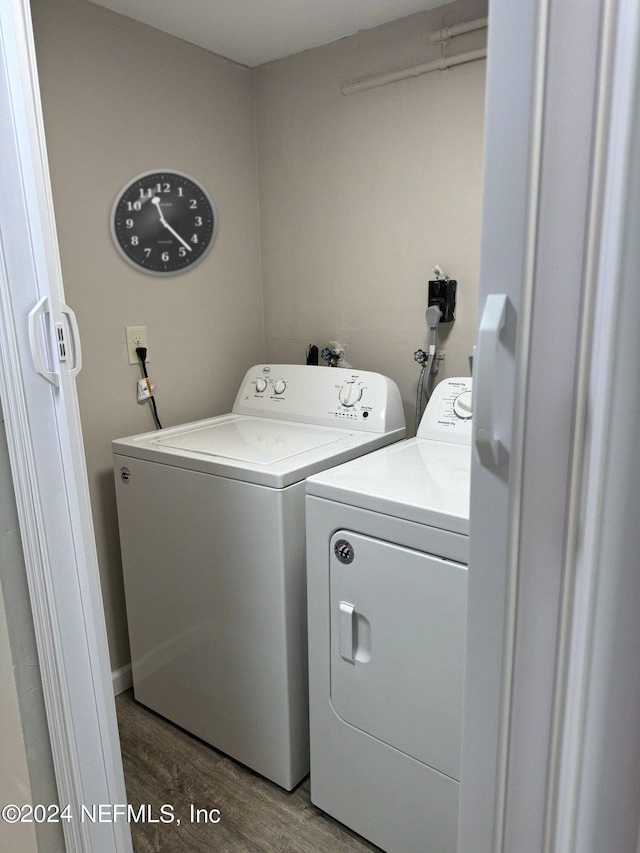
11:23
